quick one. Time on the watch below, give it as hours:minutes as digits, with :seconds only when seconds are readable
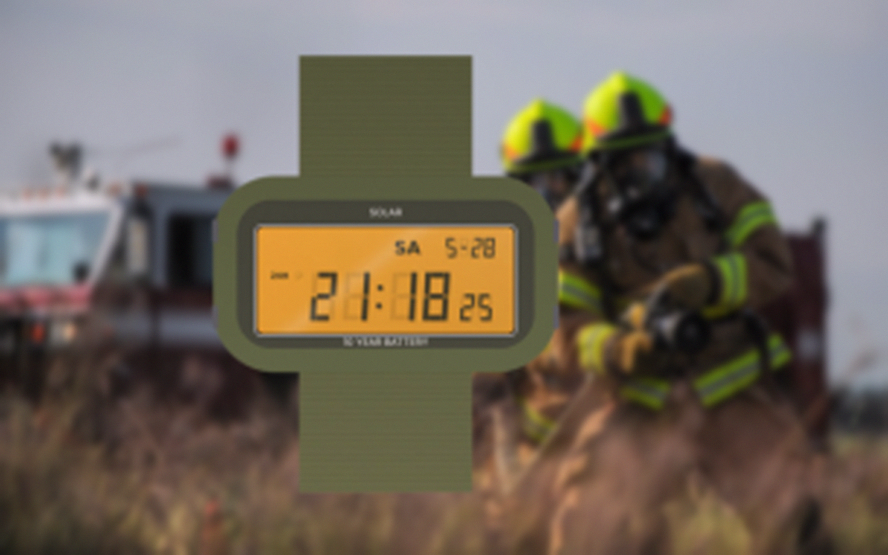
21:18:25
